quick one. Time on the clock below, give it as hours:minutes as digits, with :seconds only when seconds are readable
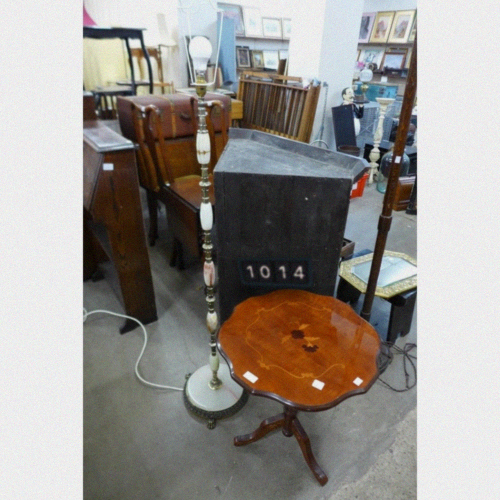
10:14
